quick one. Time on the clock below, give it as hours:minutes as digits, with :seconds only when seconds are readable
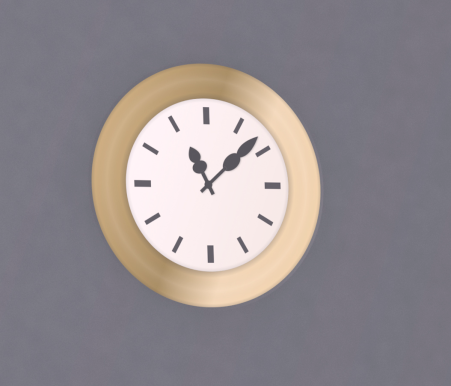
11:08
